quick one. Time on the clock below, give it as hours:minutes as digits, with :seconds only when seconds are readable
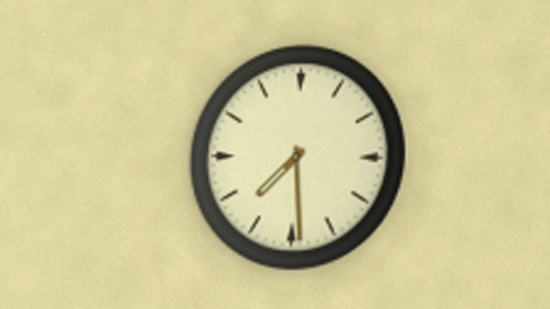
7:29
